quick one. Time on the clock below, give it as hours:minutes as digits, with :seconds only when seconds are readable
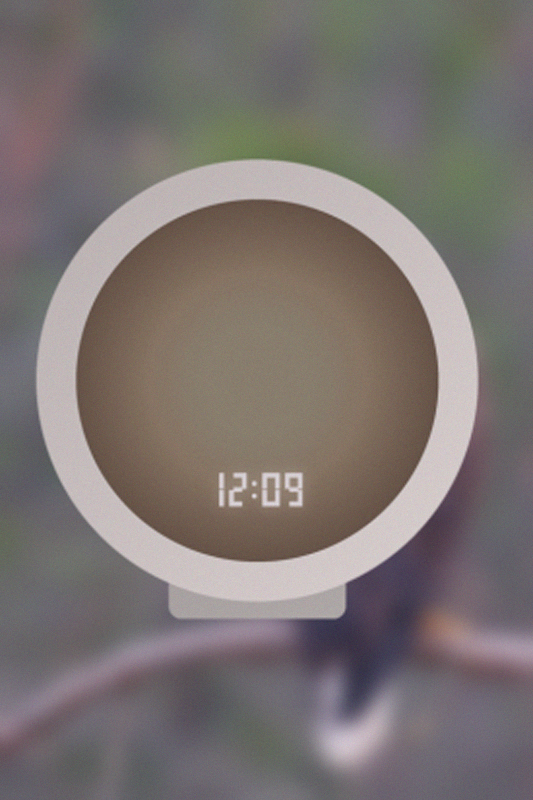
12:09
